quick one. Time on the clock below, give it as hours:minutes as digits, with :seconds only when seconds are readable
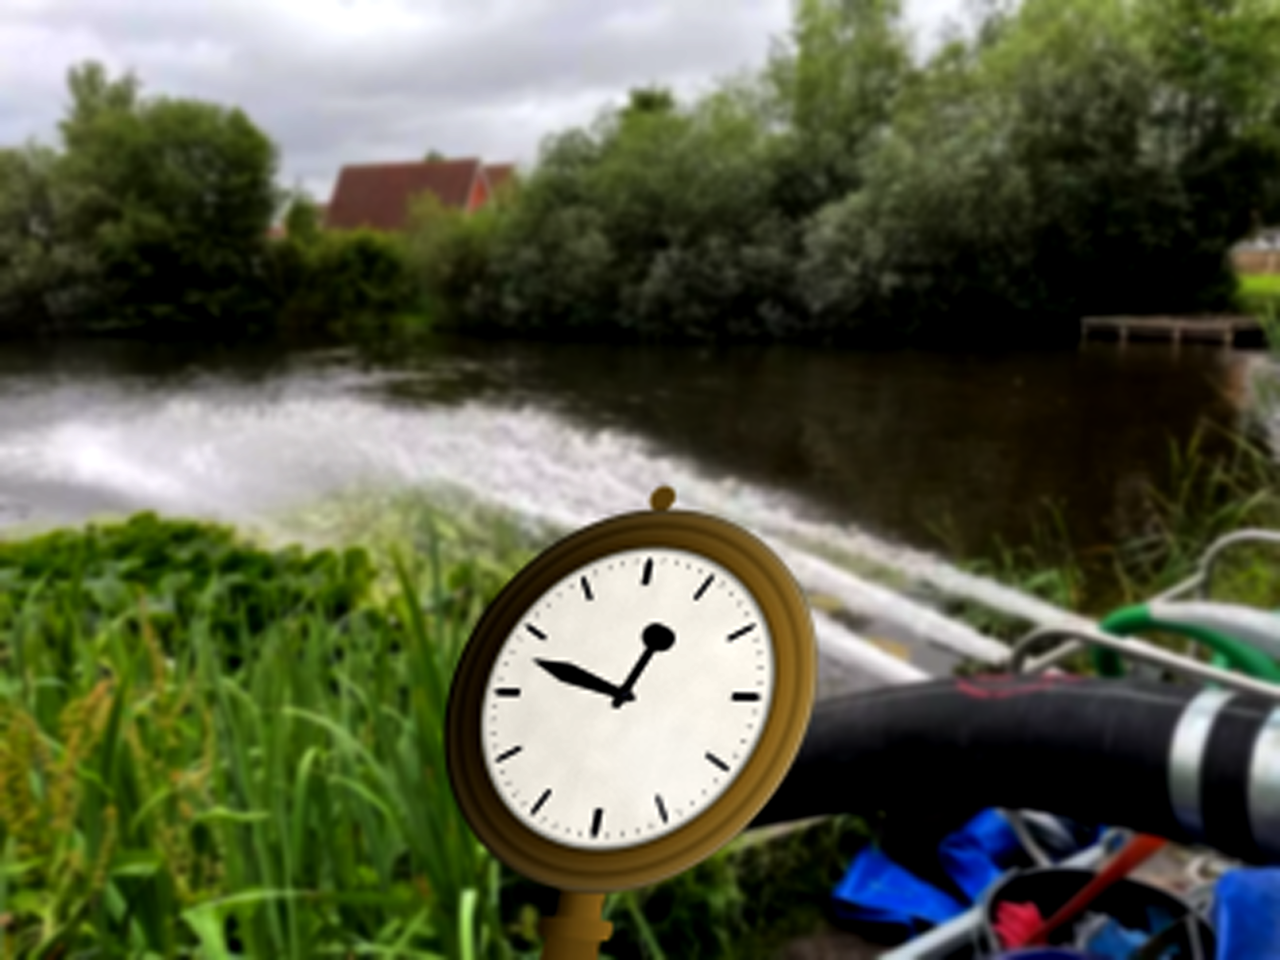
12:48
